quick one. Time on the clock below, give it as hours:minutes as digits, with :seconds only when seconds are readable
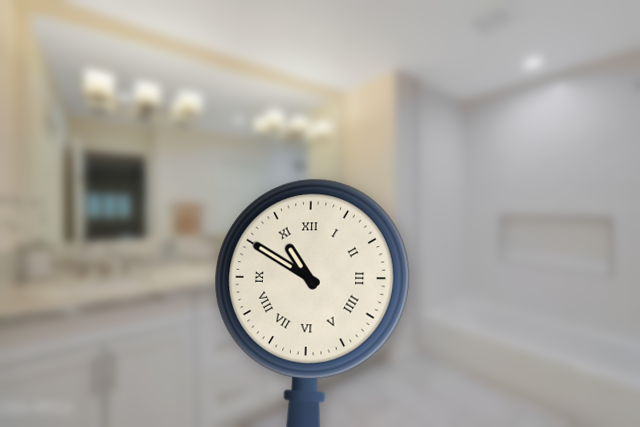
10:50
